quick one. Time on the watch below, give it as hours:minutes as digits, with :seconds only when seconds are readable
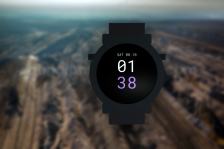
1:38
